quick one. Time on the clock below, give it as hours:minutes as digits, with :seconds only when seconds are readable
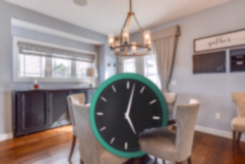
5:02
